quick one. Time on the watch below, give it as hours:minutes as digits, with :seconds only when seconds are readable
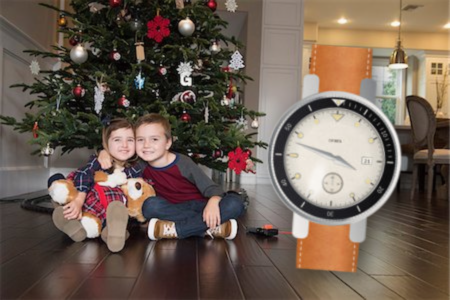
3:48
